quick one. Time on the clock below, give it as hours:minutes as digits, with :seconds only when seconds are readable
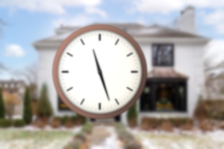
11:27
